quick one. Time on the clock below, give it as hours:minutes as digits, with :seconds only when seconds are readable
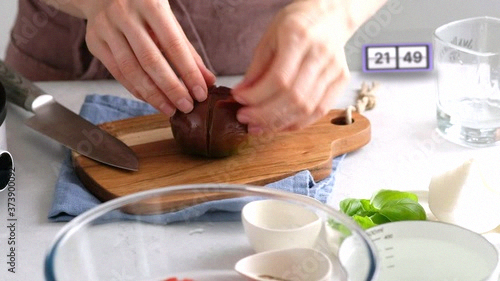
21:49
